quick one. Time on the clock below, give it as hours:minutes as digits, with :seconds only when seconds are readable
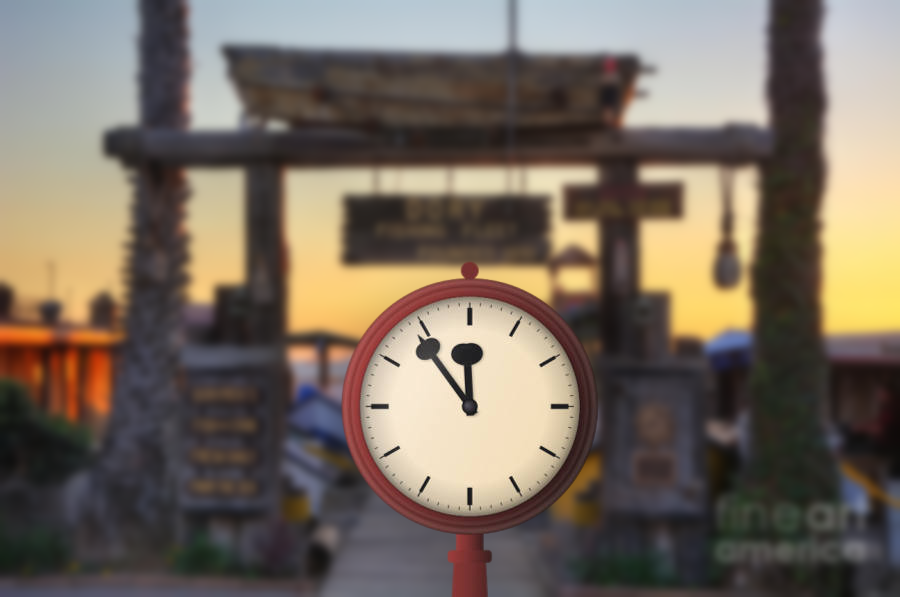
11:54
